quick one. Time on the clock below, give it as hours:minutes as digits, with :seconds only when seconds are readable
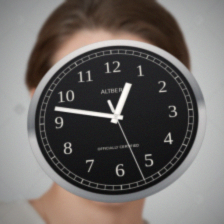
12:47:27
